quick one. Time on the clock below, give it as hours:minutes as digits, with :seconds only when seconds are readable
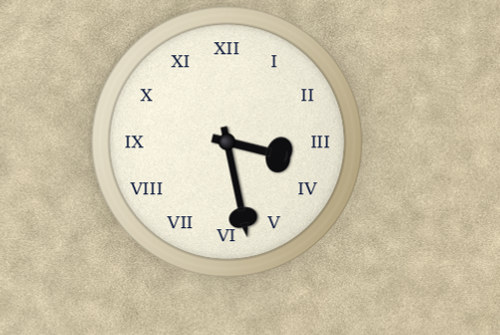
3:28
